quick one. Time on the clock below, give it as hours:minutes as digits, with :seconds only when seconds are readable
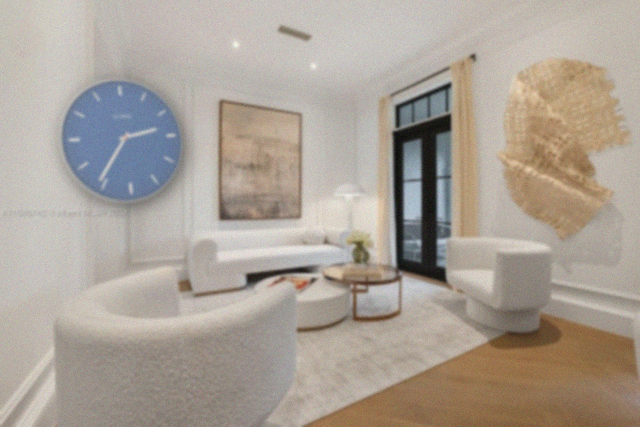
2:36
